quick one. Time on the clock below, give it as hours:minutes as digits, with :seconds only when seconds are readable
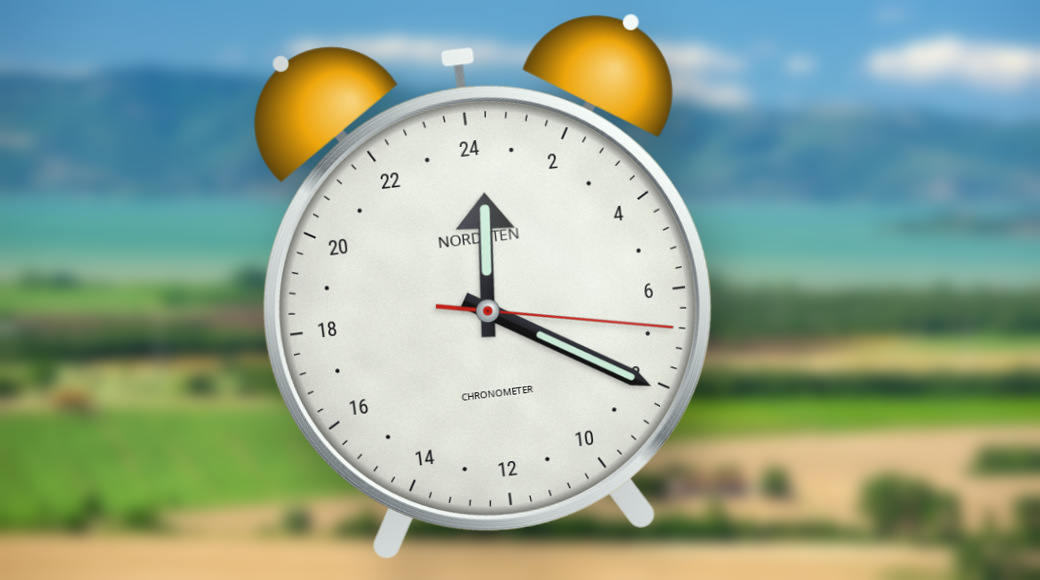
0:20:17
